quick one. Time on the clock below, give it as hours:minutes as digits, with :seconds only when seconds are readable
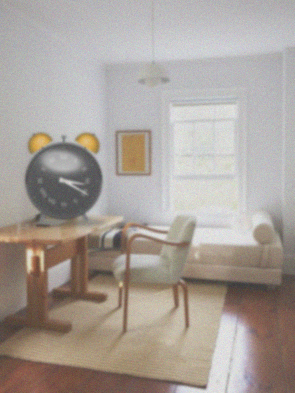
3:20
